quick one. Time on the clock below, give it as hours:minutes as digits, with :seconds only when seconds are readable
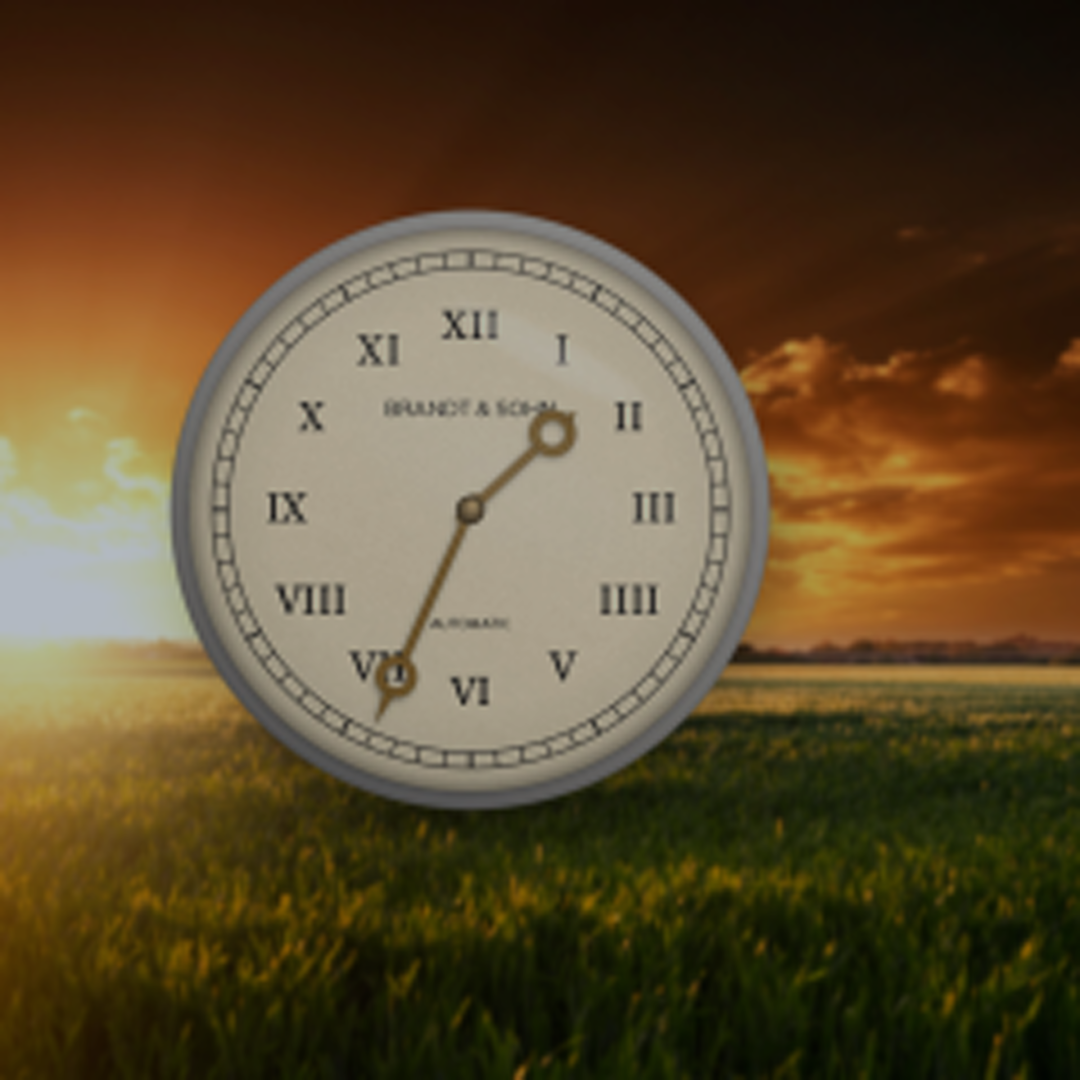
1:34
